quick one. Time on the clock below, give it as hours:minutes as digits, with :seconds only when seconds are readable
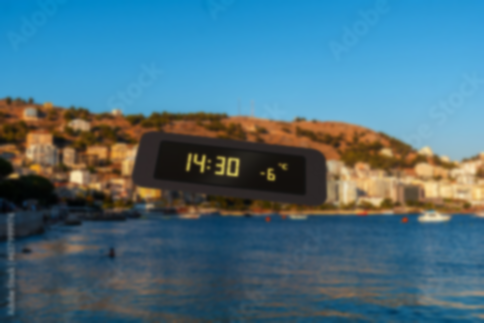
14:30
